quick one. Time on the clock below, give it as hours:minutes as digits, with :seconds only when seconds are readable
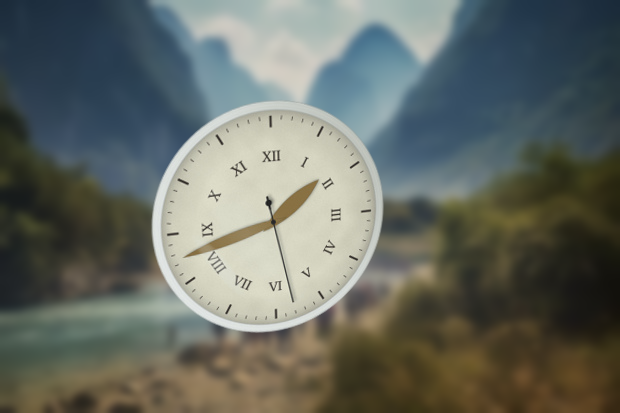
1:42:28
